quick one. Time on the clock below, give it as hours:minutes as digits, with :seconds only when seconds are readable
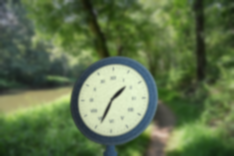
1:34
